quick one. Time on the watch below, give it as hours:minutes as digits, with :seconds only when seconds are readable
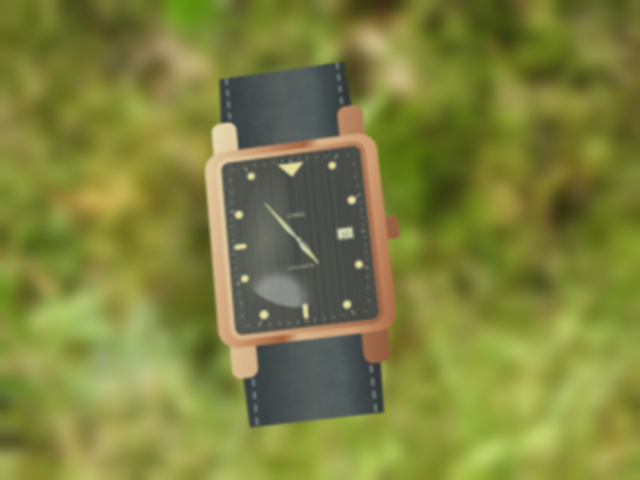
4:54
